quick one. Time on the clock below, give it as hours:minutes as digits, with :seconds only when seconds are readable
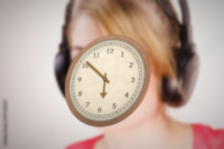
5:51
